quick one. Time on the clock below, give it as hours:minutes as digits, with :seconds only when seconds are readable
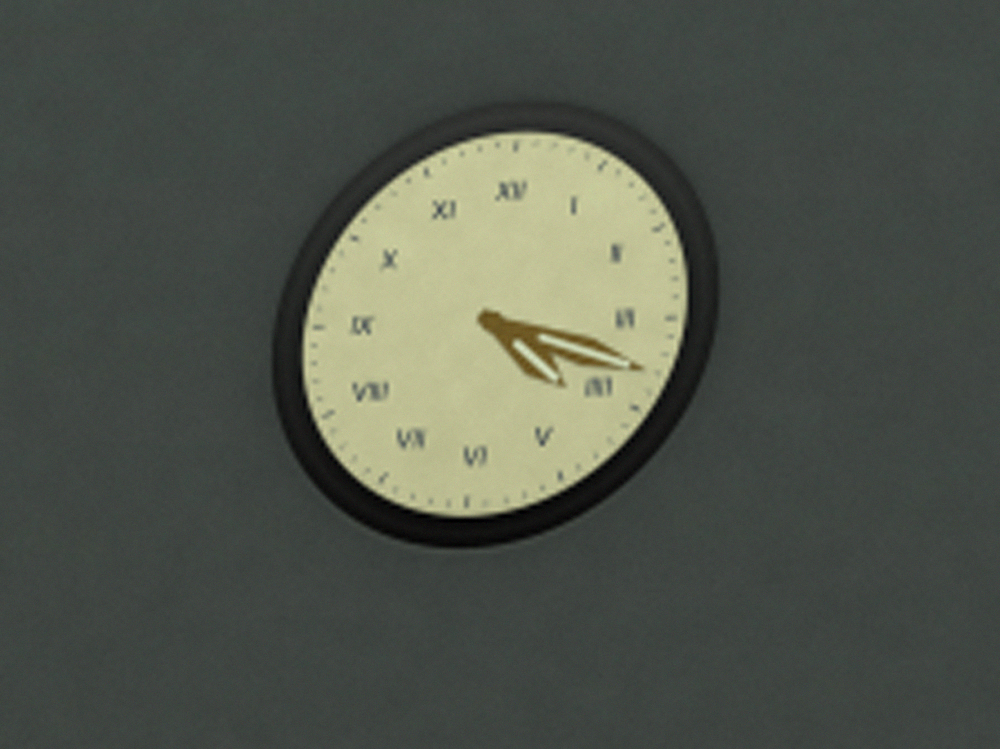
4:18
